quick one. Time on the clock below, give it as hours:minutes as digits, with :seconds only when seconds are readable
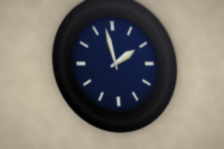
1:58
